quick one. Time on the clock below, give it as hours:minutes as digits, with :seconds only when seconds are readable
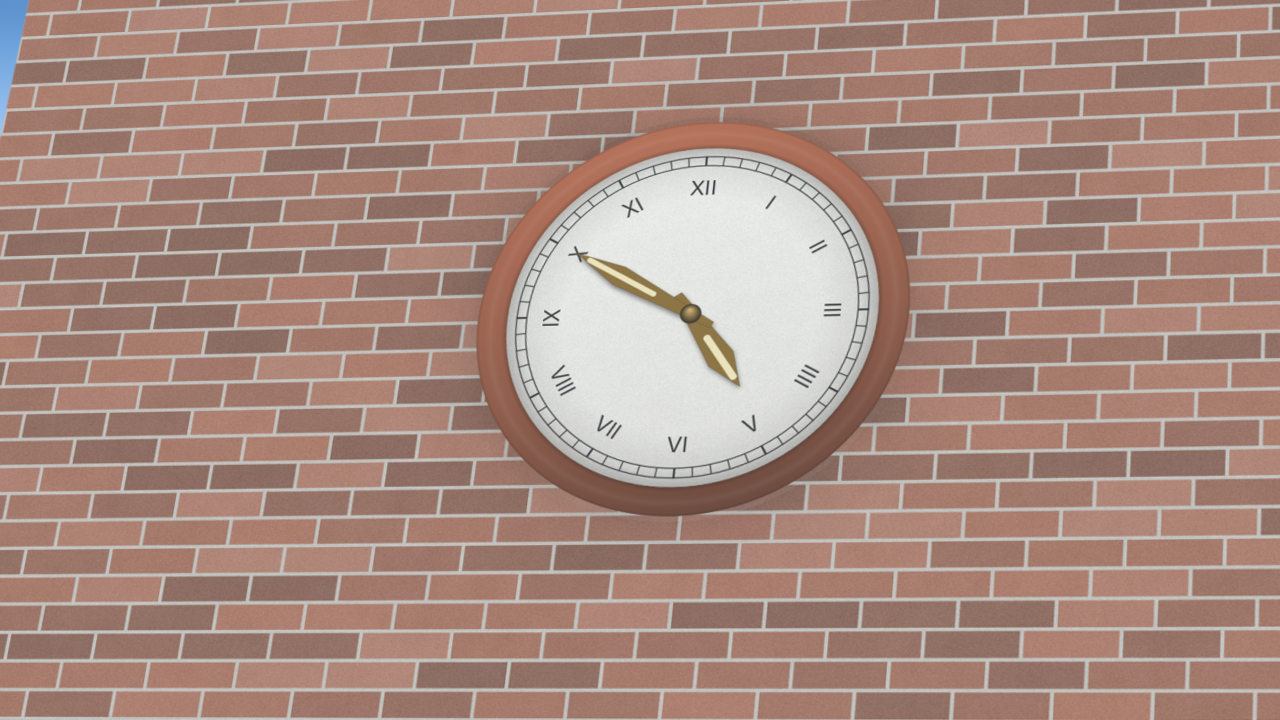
4:50
